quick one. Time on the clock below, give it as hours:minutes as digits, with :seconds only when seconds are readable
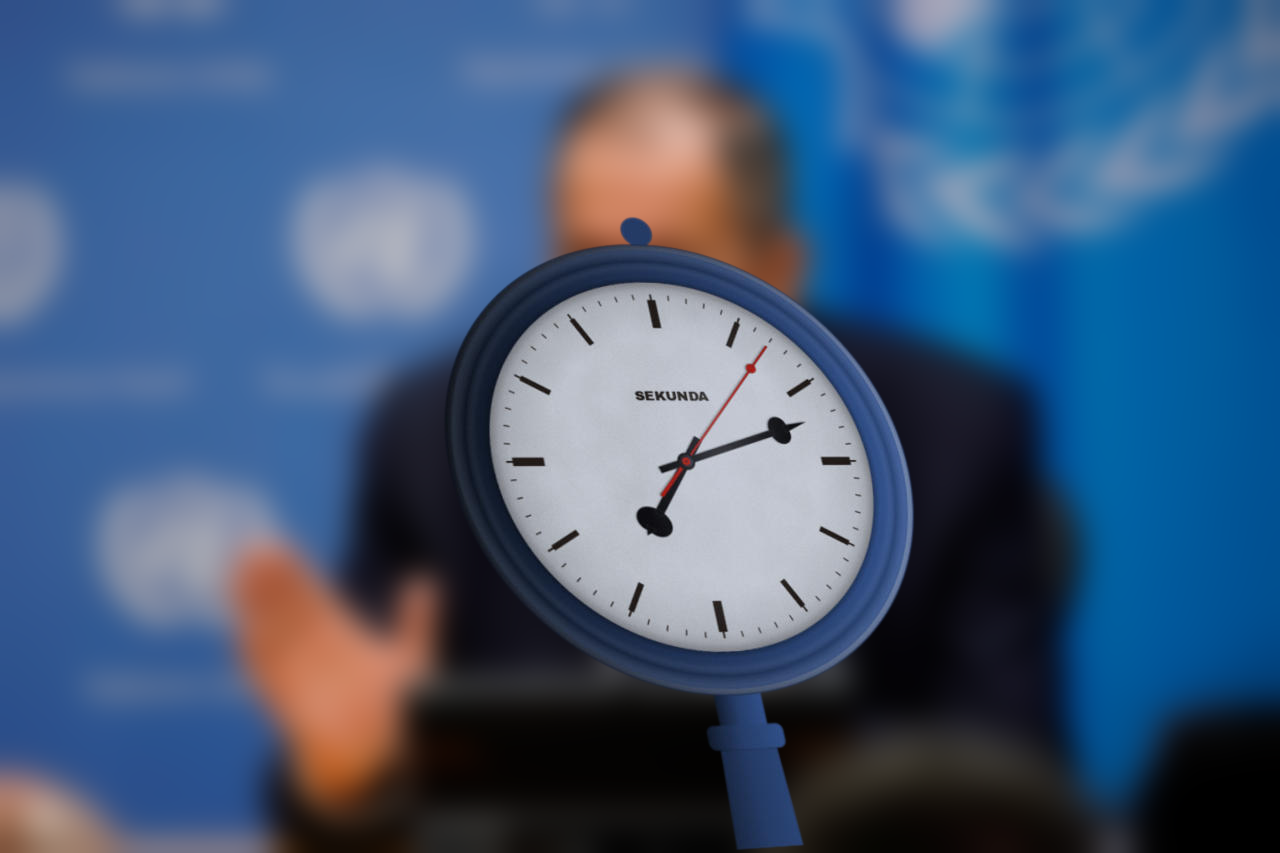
7:12:07
